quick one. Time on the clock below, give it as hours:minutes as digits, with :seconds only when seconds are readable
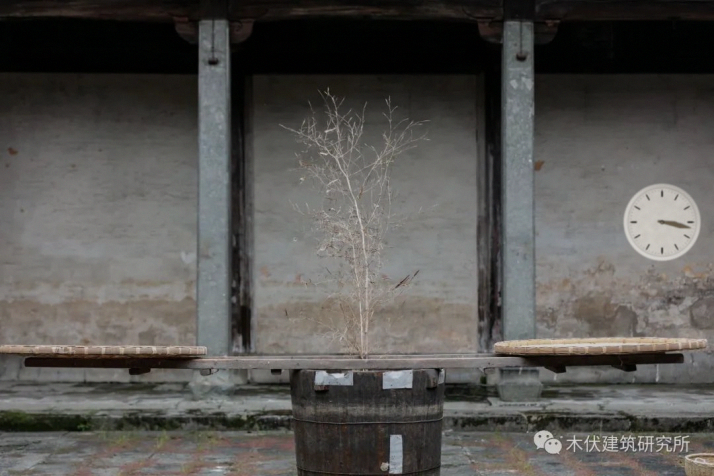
3:17
